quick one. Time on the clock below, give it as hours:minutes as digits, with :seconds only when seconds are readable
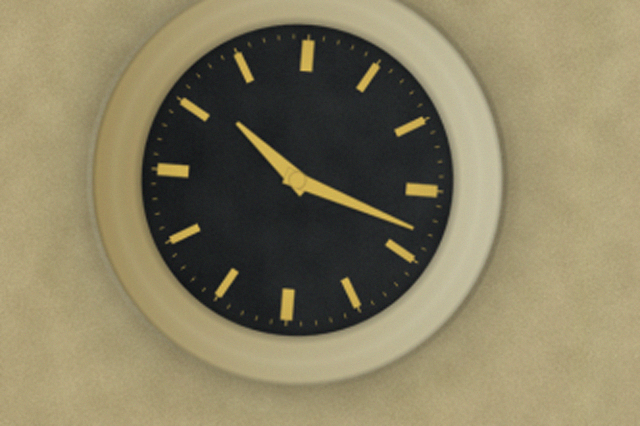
10:18
